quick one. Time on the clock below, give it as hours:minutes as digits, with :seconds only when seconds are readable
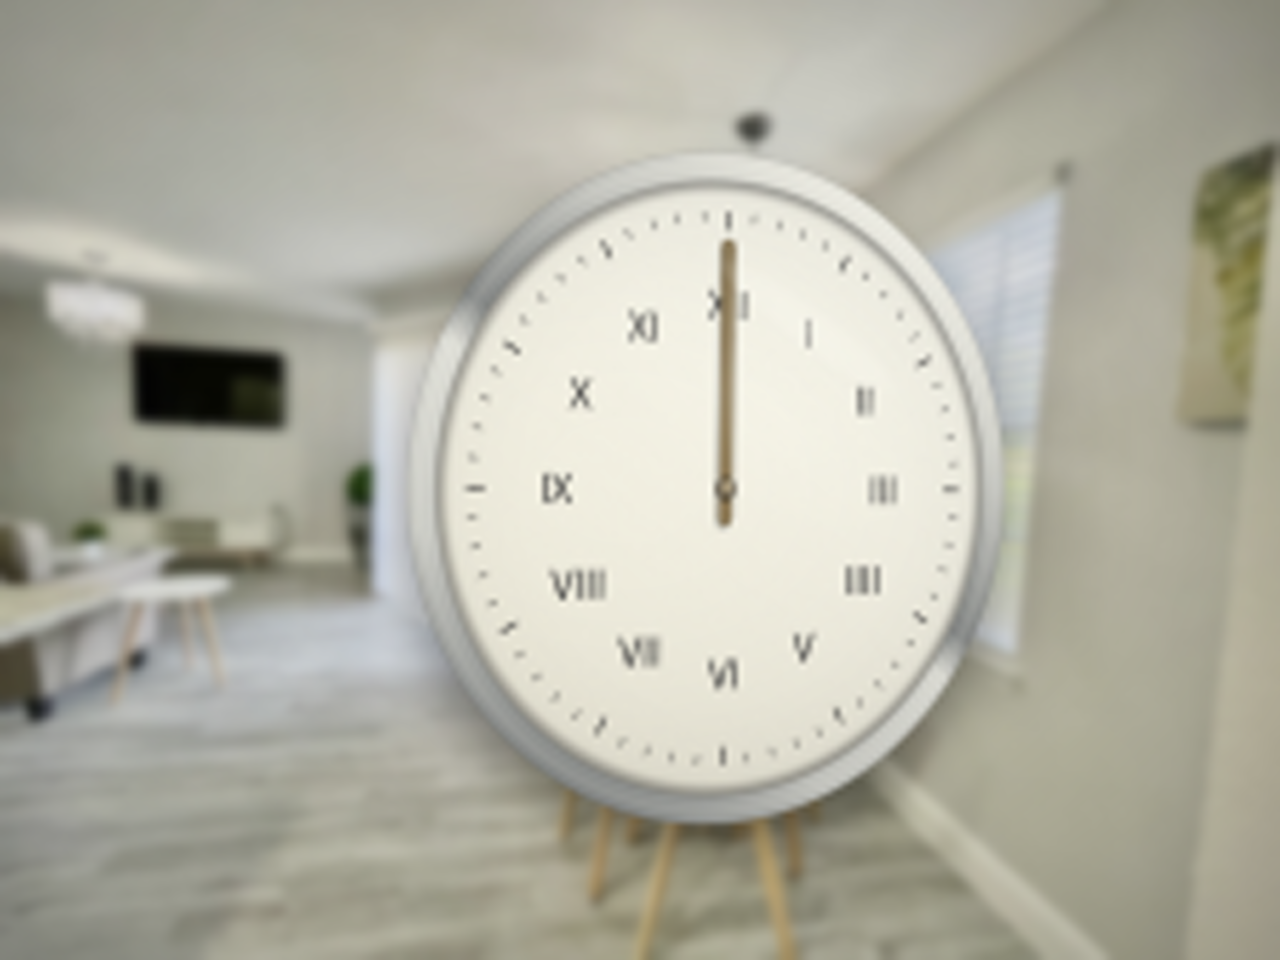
12:00
